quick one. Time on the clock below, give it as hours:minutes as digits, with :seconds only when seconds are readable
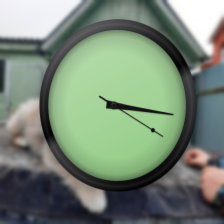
3:16:20
